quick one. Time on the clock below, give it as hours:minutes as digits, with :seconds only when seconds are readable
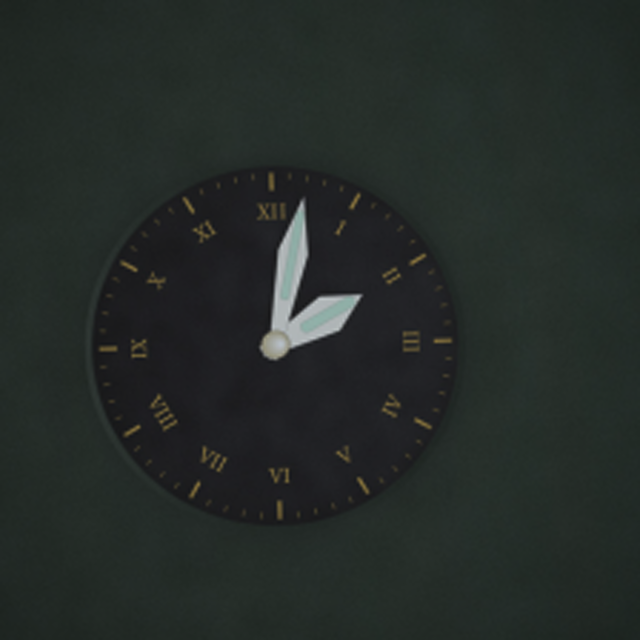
2:02
